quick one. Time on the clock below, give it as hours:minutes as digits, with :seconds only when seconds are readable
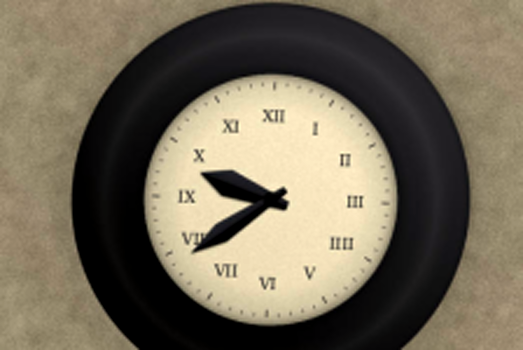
9:39
